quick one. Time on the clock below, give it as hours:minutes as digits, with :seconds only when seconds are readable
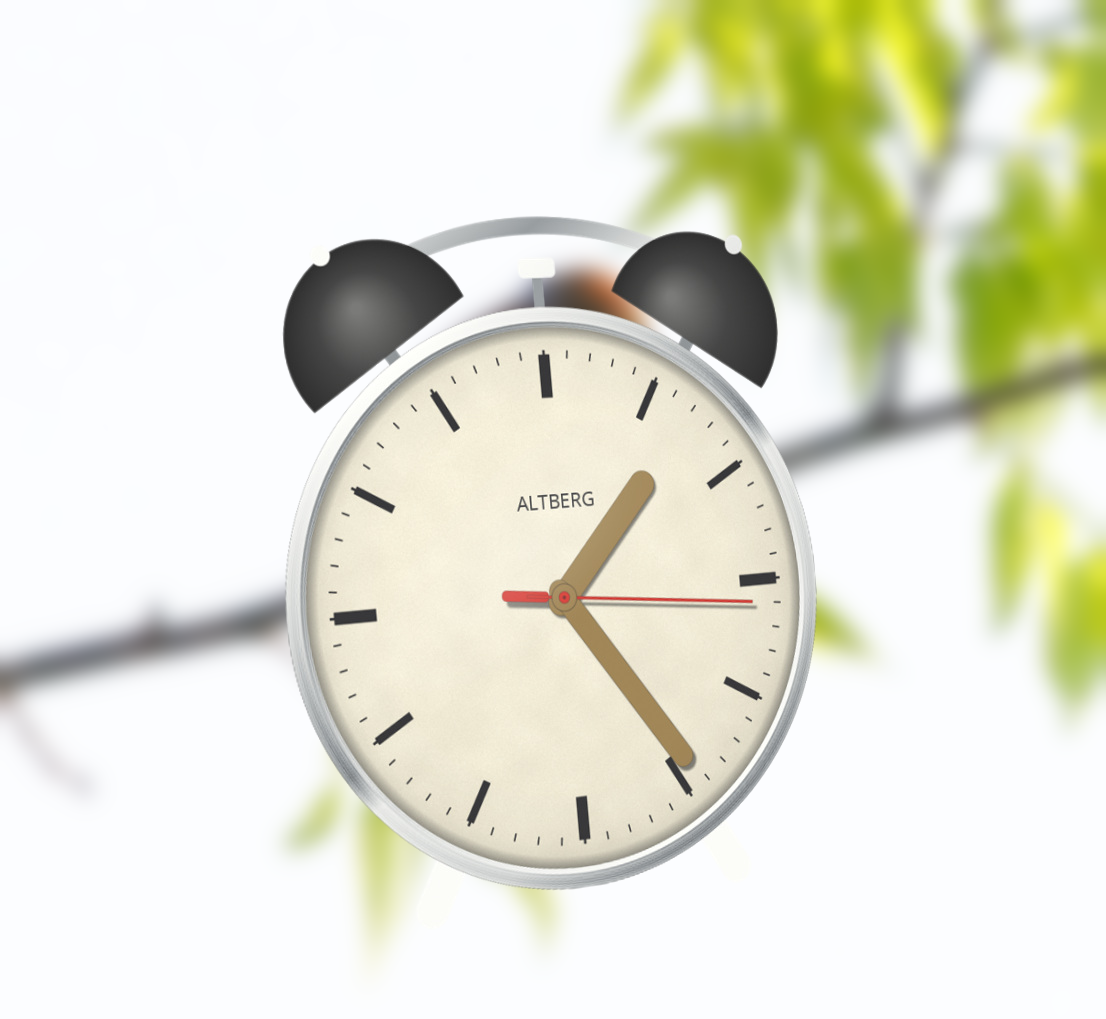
1:24:16
